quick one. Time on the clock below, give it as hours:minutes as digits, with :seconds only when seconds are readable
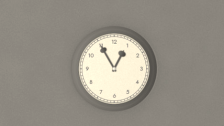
12:55
